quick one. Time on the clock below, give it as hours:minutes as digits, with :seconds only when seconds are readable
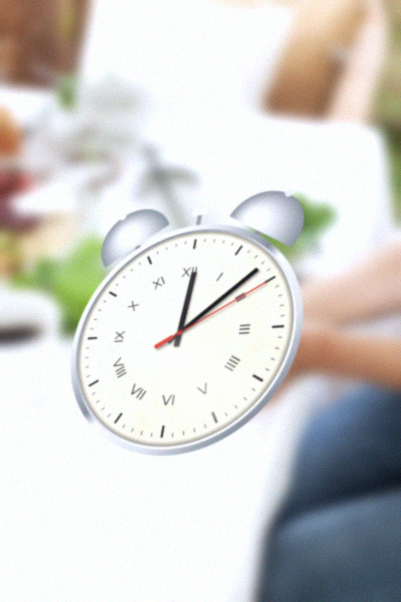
12:08:10
